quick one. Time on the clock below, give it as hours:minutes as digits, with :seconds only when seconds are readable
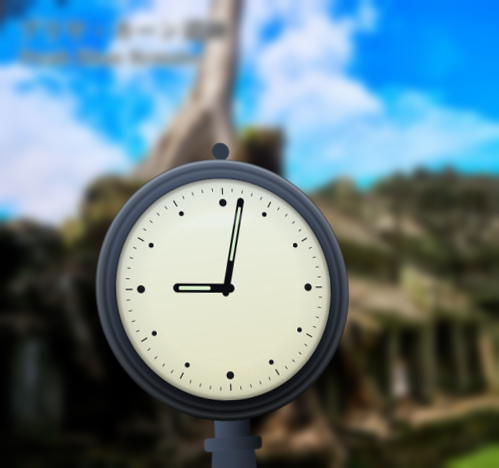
9:02
